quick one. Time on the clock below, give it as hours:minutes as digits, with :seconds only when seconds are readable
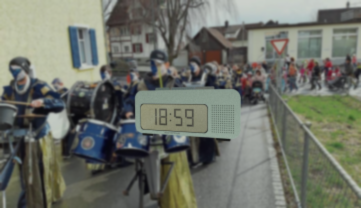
18:59
